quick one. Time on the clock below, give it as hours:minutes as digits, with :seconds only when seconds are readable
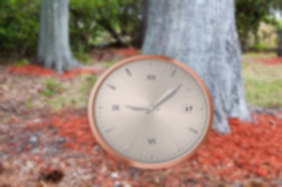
9:08
